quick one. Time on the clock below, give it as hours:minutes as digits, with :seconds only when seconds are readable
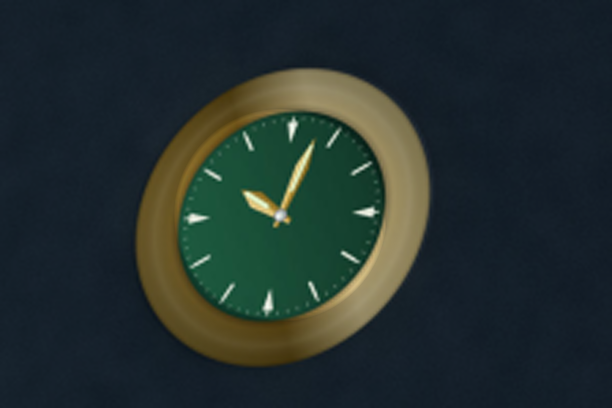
10:03
